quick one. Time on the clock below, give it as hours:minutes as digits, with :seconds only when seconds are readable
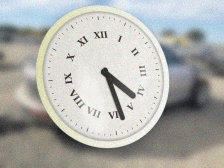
4:28
